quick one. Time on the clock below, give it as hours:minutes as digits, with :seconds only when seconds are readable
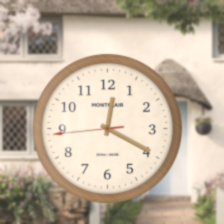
12:19:44
